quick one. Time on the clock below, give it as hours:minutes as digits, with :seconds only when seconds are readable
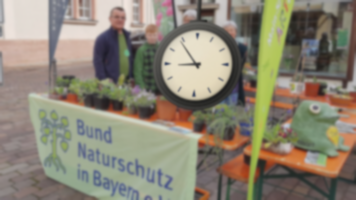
8:54
